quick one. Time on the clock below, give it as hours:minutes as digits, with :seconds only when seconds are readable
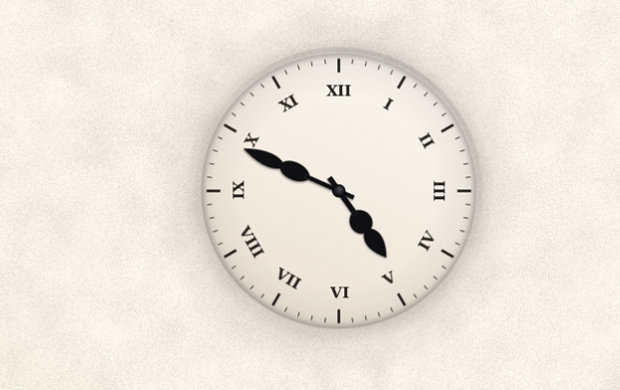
4:49
